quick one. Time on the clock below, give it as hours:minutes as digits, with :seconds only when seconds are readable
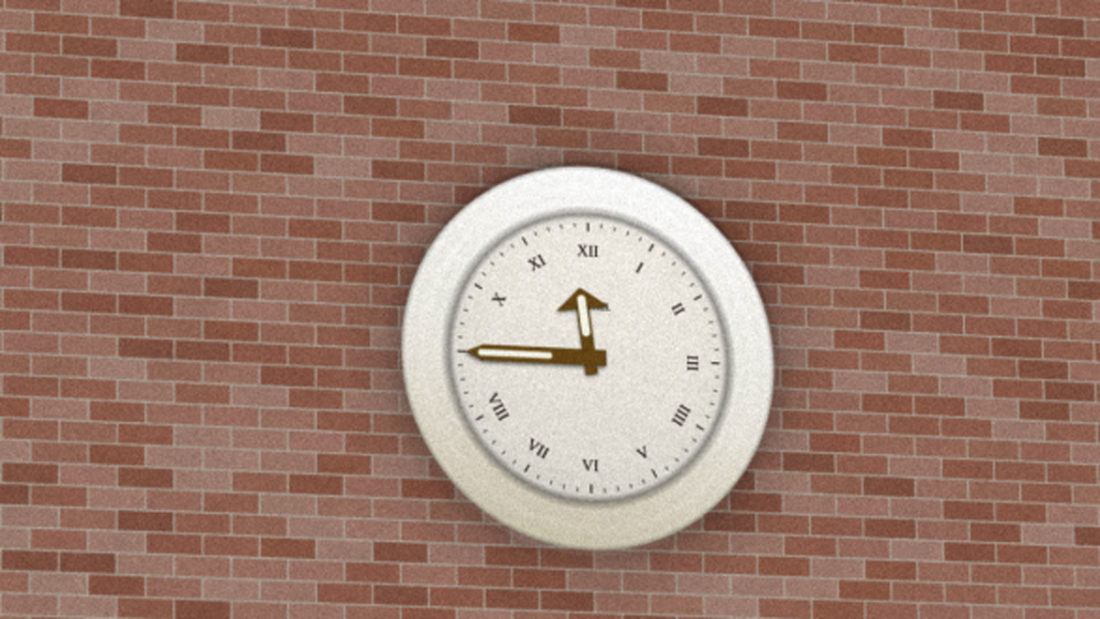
11:45
